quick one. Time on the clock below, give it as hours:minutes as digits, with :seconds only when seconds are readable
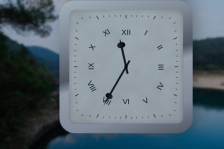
11:35
